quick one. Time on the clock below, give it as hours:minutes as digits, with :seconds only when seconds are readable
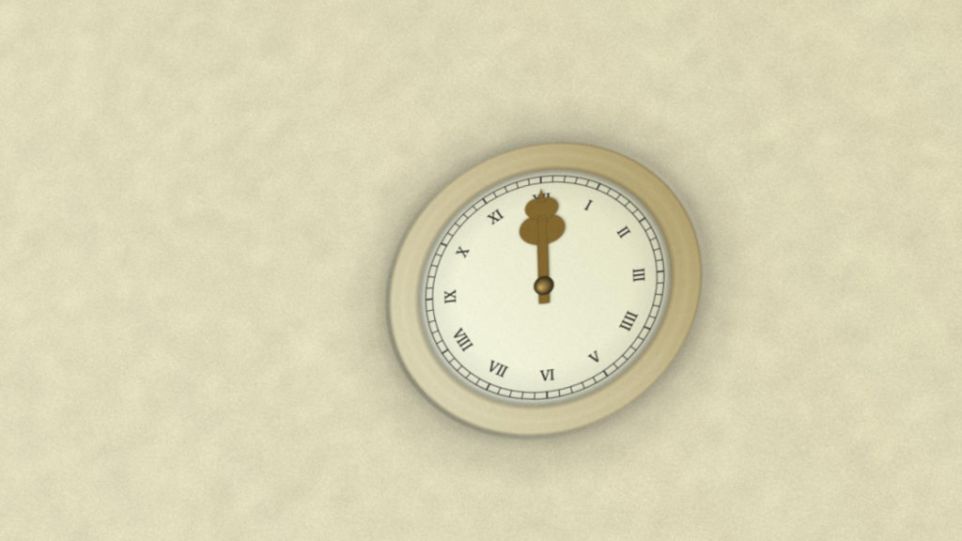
12:00
